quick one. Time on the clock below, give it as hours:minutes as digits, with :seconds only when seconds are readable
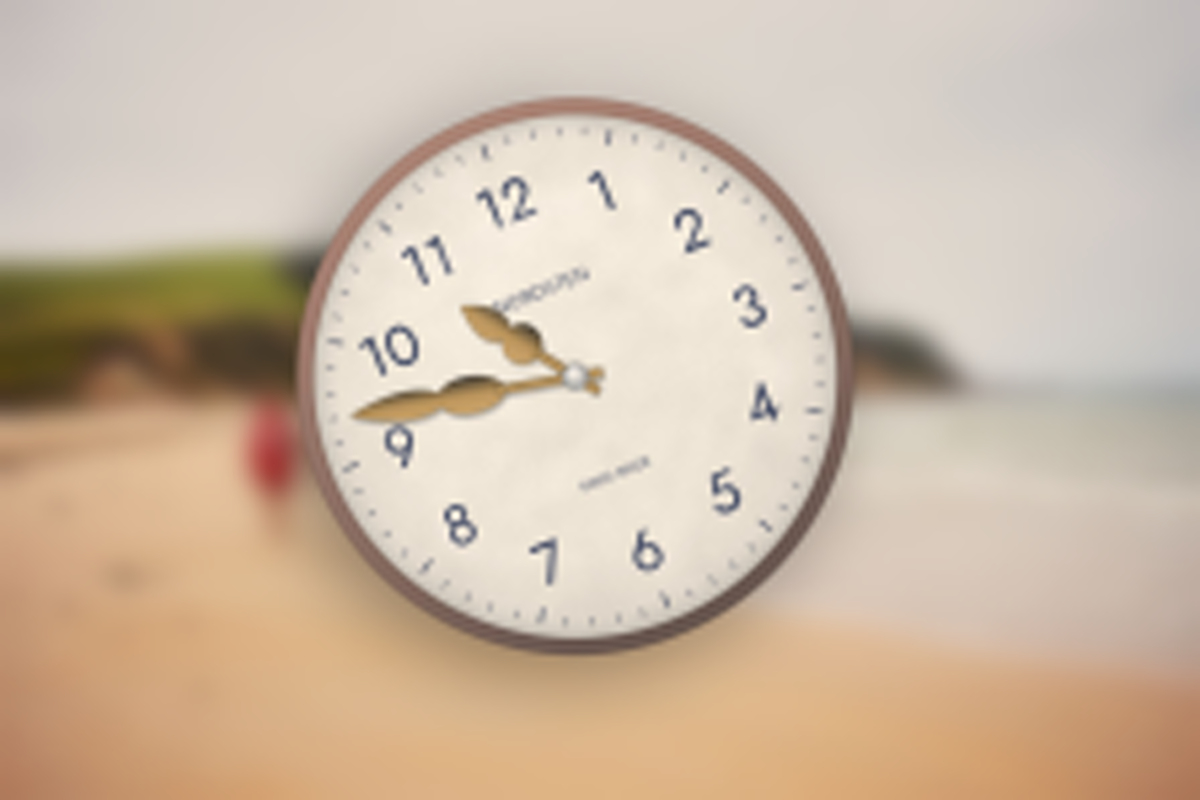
10:47
